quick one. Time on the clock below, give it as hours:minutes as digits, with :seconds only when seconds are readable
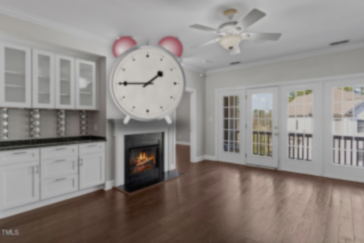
1:45
